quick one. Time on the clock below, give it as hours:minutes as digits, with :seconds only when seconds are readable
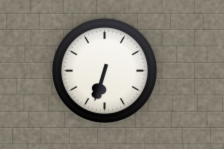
6:33
